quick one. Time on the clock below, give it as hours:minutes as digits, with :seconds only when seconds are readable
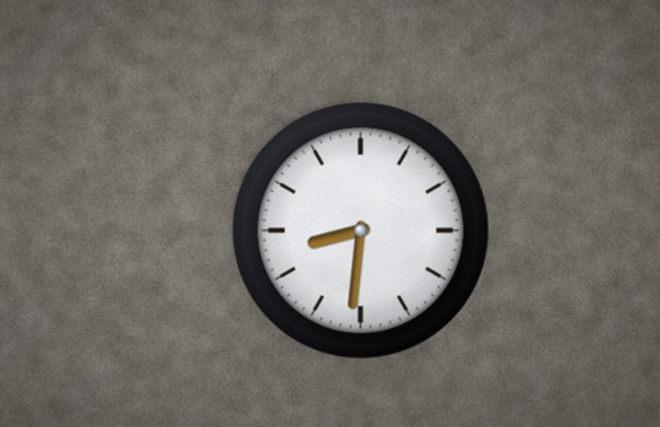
8:31
